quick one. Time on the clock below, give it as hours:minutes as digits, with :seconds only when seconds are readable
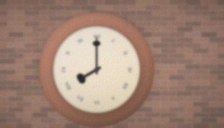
8:00
